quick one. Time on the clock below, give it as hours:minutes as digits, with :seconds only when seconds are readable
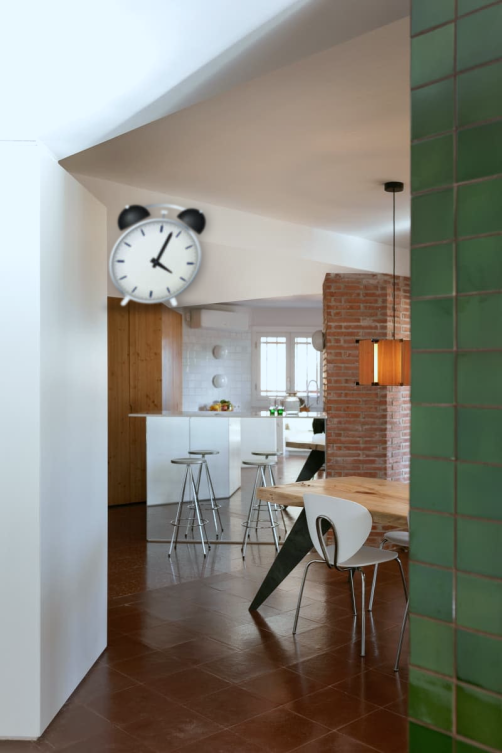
4:03
